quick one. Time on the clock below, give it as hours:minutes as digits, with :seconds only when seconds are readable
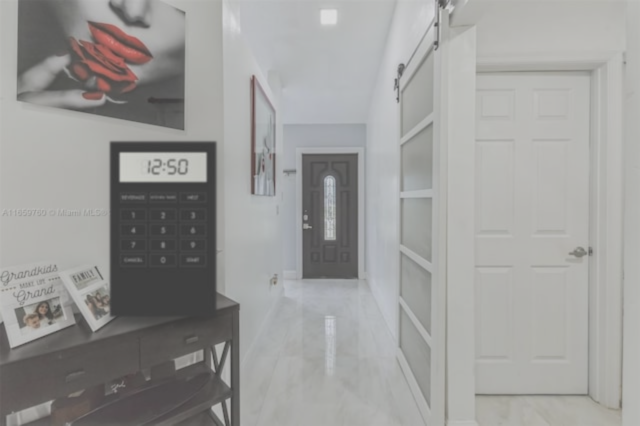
12:50
